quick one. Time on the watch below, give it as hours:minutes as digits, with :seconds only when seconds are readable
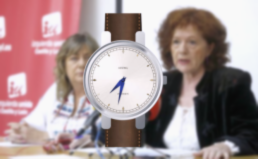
7:32
